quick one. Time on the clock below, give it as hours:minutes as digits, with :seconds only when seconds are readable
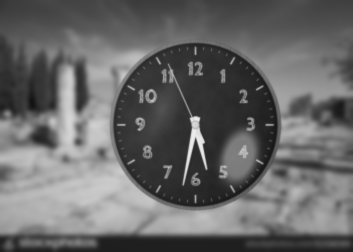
5:31:56
